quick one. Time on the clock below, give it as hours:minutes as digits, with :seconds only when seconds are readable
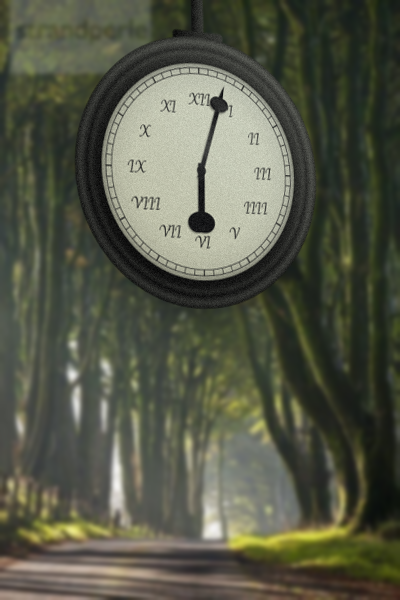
6:03
